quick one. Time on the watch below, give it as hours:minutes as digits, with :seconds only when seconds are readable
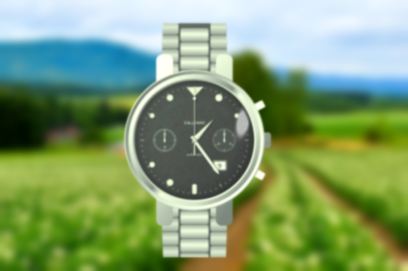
1:24
